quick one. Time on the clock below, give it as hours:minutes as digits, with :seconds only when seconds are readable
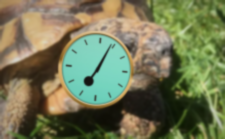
7:04
